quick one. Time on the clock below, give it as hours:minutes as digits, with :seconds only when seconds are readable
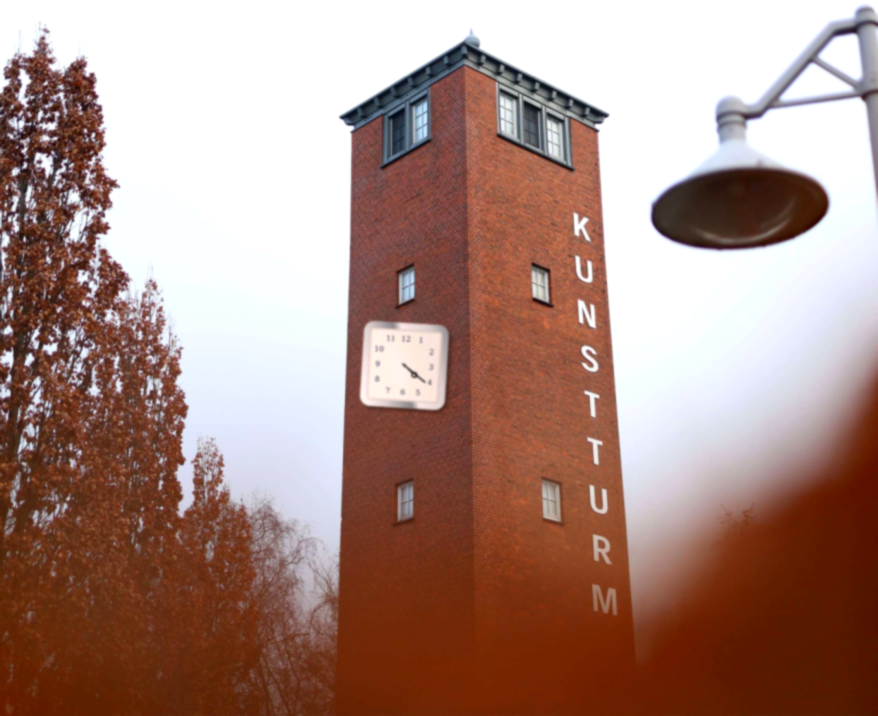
4:21
